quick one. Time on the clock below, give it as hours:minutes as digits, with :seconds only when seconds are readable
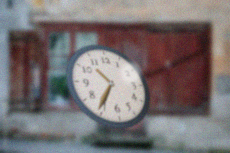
10:36
